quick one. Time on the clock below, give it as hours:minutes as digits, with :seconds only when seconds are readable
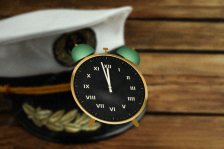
11:58
